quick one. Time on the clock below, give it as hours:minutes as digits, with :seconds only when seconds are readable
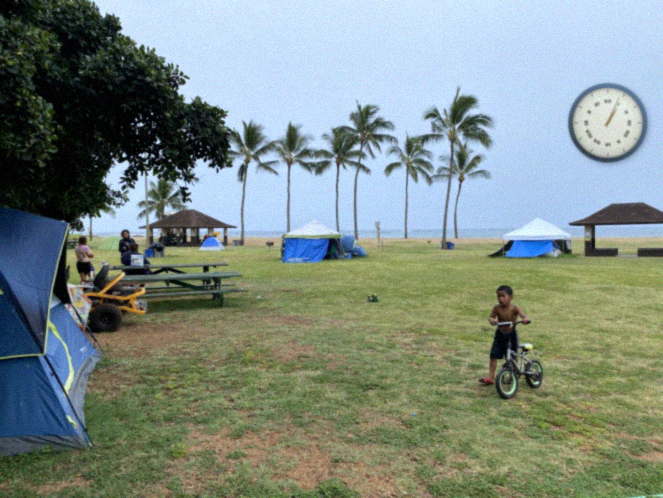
1:04
